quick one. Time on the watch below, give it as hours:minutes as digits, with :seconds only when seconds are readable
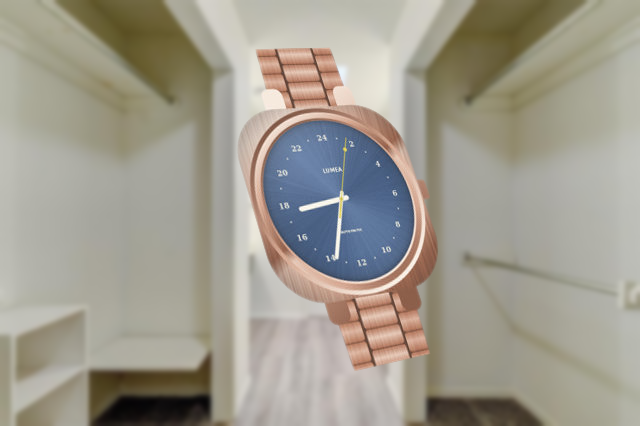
17:34:04
